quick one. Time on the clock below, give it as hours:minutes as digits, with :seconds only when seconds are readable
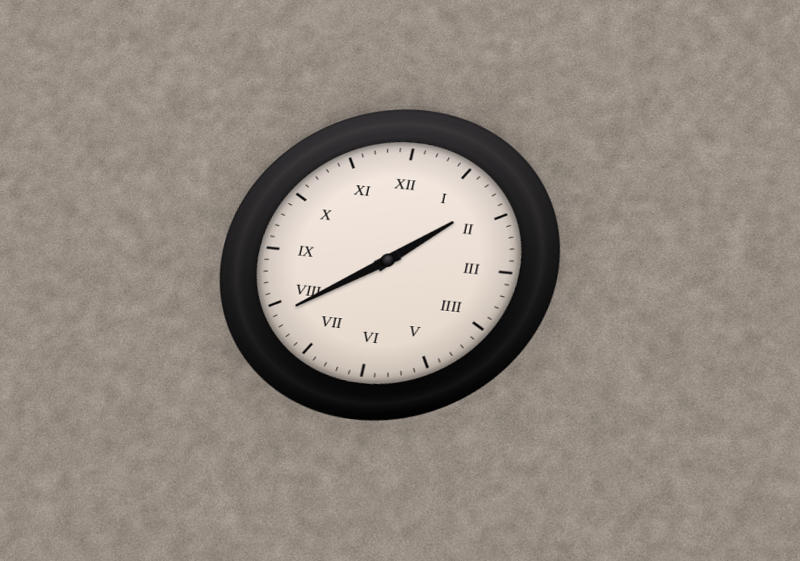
1:39
